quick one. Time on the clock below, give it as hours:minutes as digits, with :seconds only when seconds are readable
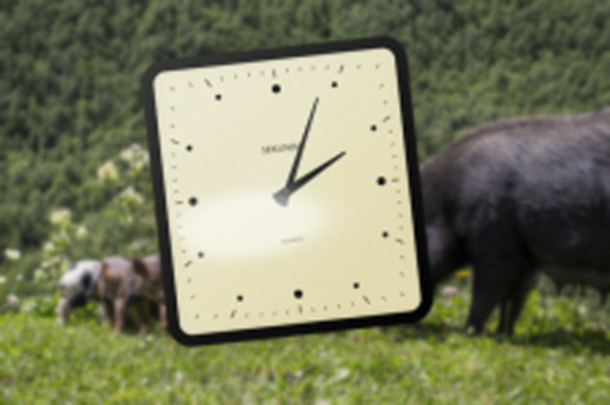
2:04
